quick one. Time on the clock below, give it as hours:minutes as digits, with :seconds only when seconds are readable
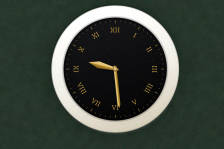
9:29
